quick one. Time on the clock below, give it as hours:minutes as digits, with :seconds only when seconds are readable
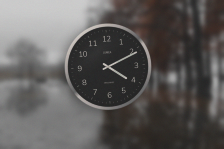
4:11
